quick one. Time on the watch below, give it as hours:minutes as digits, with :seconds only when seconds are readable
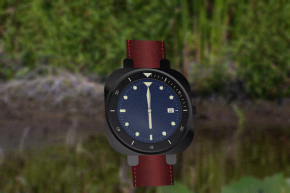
6:00
